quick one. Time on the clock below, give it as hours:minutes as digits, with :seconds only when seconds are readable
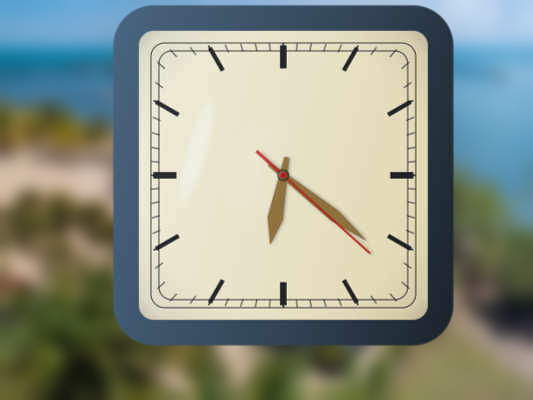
6:21:22
